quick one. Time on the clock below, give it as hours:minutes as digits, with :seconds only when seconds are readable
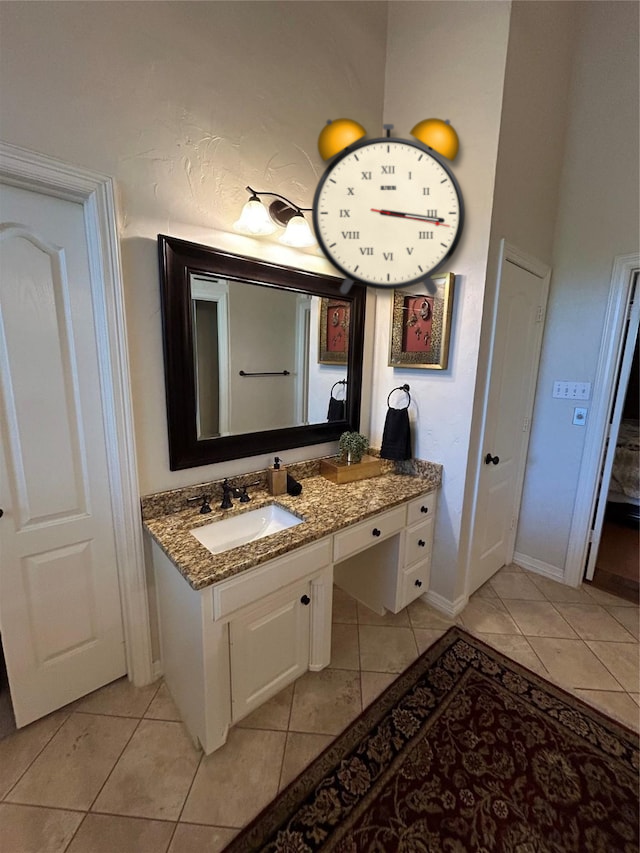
3:16:17
